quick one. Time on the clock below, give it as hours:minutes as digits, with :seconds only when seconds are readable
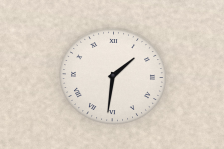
1:31
